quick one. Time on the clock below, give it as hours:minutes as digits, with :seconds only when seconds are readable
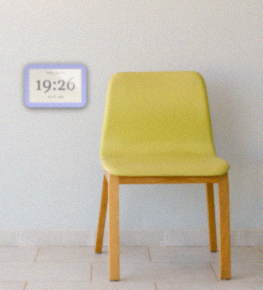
19:26
